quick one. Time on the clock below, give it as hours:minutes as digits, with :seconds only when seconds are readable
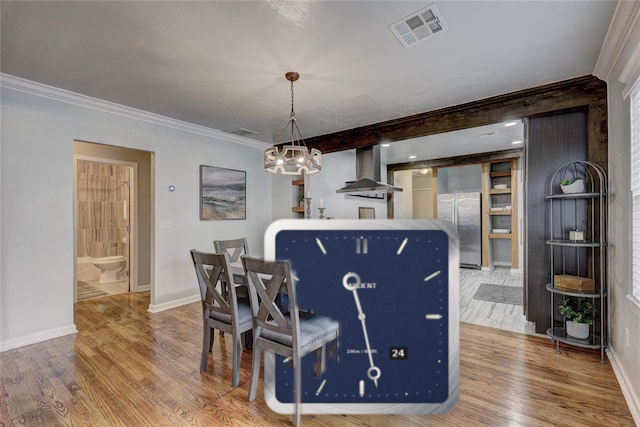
11:28
